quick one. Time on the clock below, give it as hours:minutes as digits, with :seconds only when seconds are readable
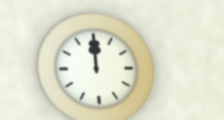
12:00
